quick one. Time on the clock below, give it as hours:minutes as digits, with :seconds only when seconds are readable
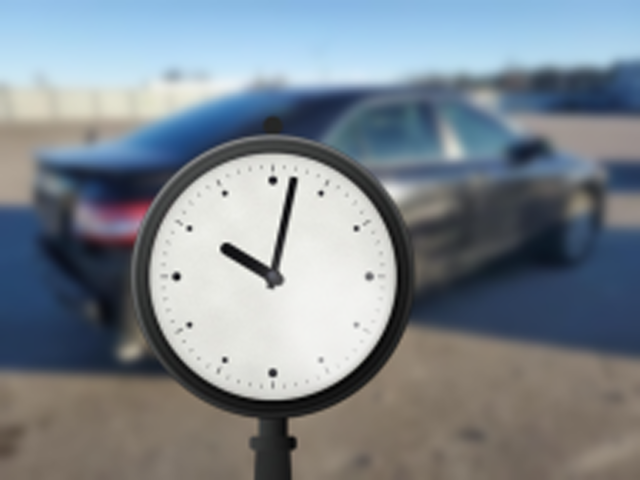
10:02
